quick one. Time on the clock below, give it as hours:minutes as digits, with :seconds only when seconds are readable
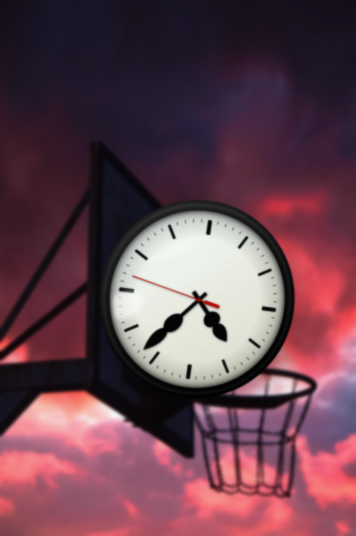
4:36:47
